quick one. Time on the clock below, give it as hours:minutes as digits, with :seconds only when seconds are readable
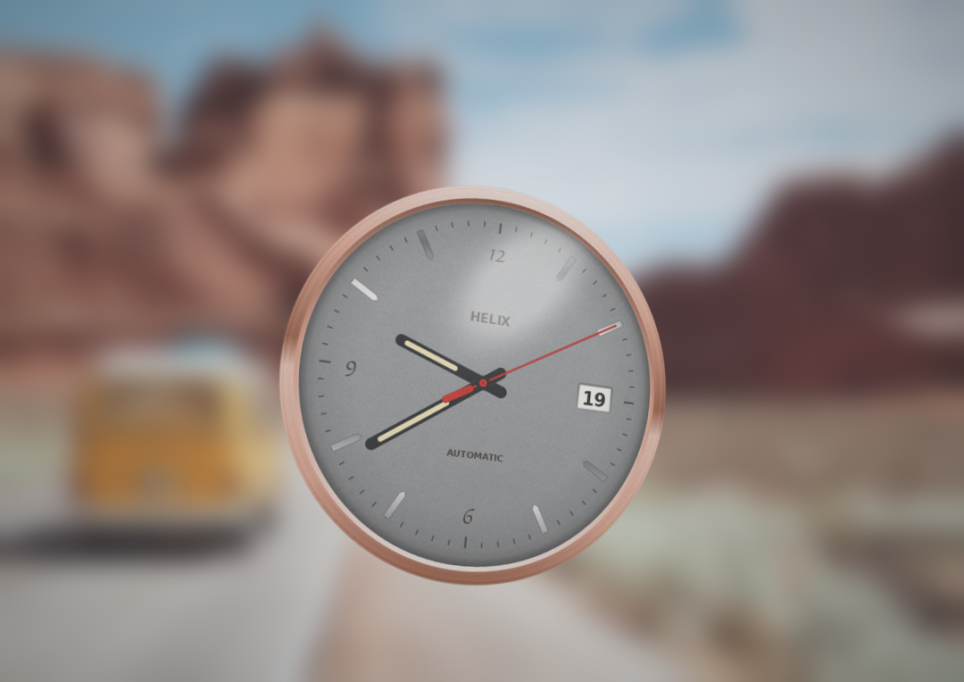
9:39:10
